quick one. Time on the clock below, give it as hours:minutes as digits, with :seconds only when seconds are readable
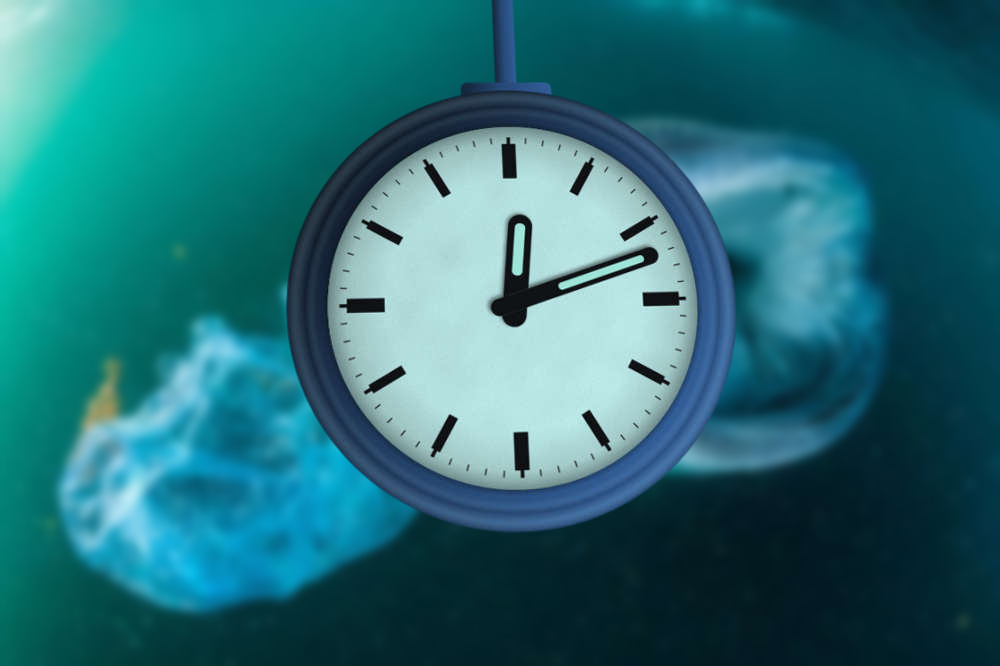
12:12
